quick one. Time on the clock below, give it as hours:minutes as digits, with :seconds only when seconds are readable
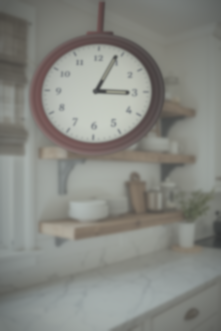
3:04
